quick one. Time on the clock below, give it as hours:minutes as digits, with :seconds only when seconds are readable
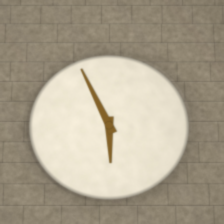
5:56
